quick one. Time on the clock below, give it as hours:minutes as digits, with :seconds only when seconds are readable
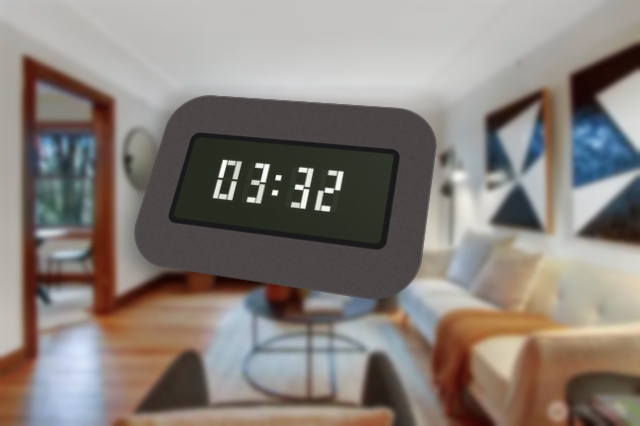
3:32
